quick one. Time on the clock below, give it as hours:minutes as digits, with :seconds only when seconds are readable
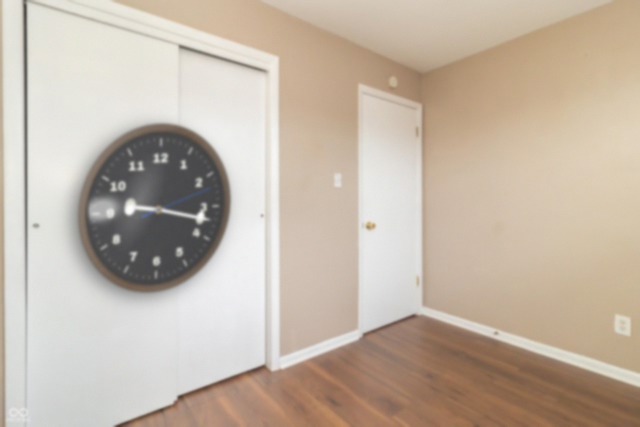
9:17:12
